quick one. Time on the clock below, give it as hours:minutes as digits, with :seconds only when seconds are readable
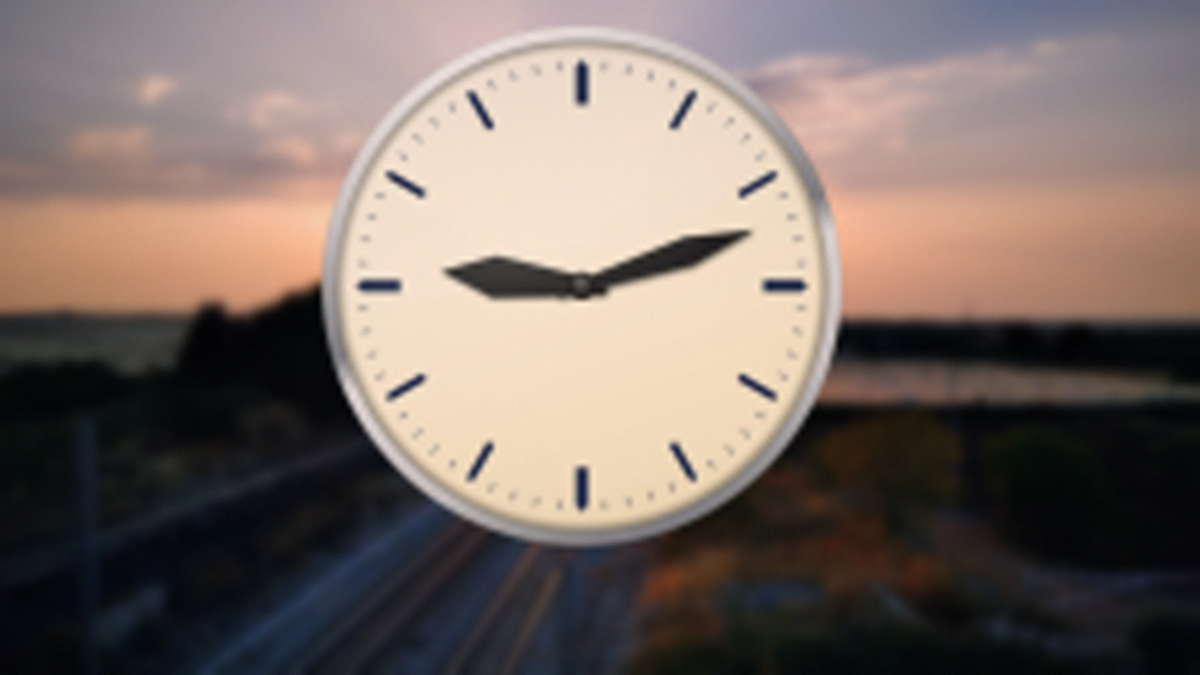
9:12
